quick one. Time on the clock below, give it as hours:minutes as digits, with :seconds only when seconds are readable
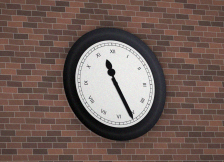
11:26
